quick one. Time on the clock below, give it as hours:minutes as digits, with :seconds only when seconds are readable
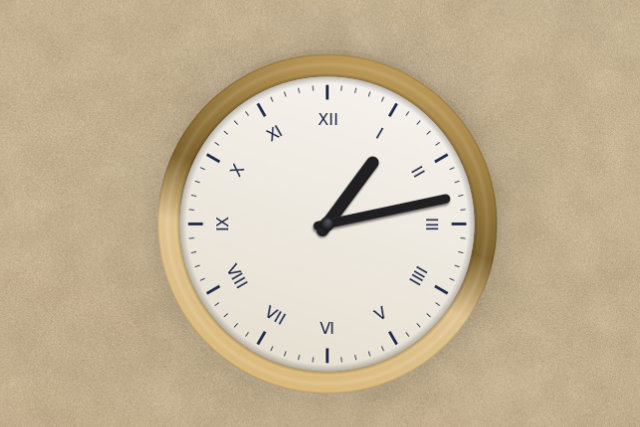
1:13
